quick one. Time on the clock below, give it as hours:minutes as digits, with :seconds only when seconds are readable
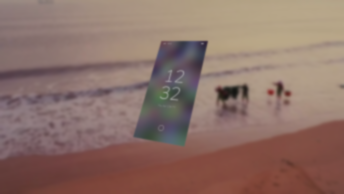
12:32
